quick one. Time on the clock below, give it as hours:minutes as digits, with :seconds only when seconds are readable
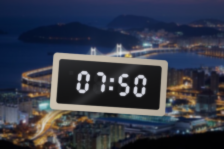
7:50
